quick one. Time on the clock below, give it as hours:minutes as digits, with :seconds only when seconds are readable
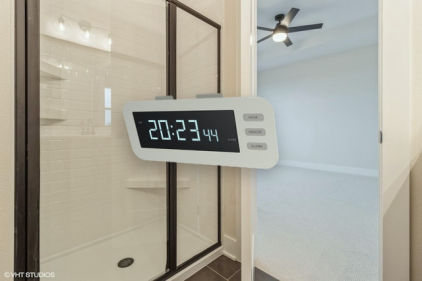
20:23:44
